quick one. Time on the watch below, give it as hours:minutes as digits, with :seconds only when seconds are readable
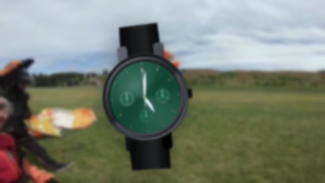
5:01
